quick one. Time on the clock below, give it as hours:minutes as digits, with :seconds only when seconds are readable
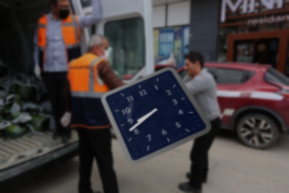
8:42
